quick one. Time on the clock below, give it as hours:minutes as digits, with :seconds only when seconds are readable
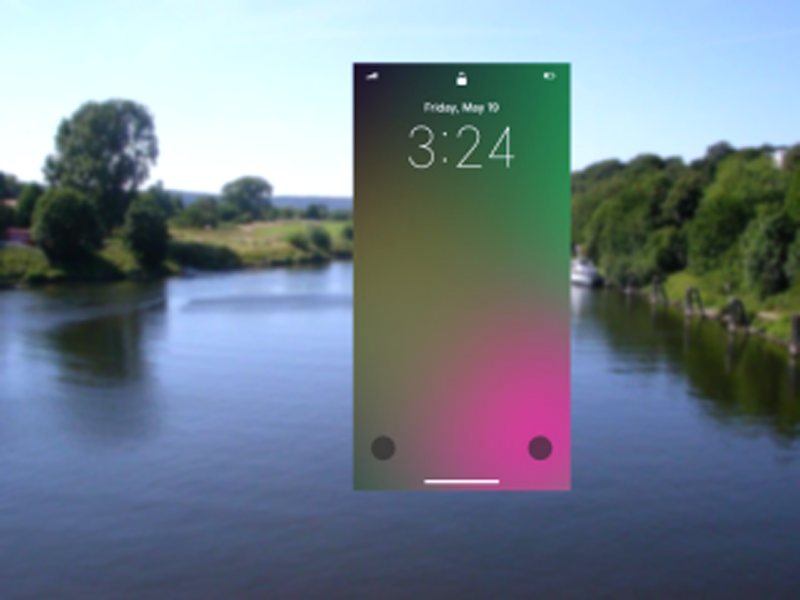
3:24
